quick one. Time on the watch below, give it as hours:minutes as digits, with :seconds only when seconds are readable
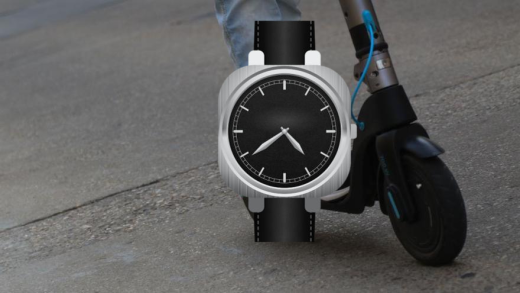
4:39
